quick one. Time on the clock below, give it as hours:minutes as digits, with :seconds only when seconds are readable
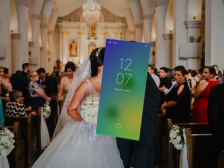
12:07
